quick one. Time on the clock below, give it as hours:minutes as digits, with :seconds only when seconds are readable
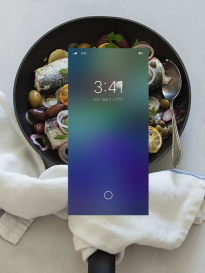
3:41
